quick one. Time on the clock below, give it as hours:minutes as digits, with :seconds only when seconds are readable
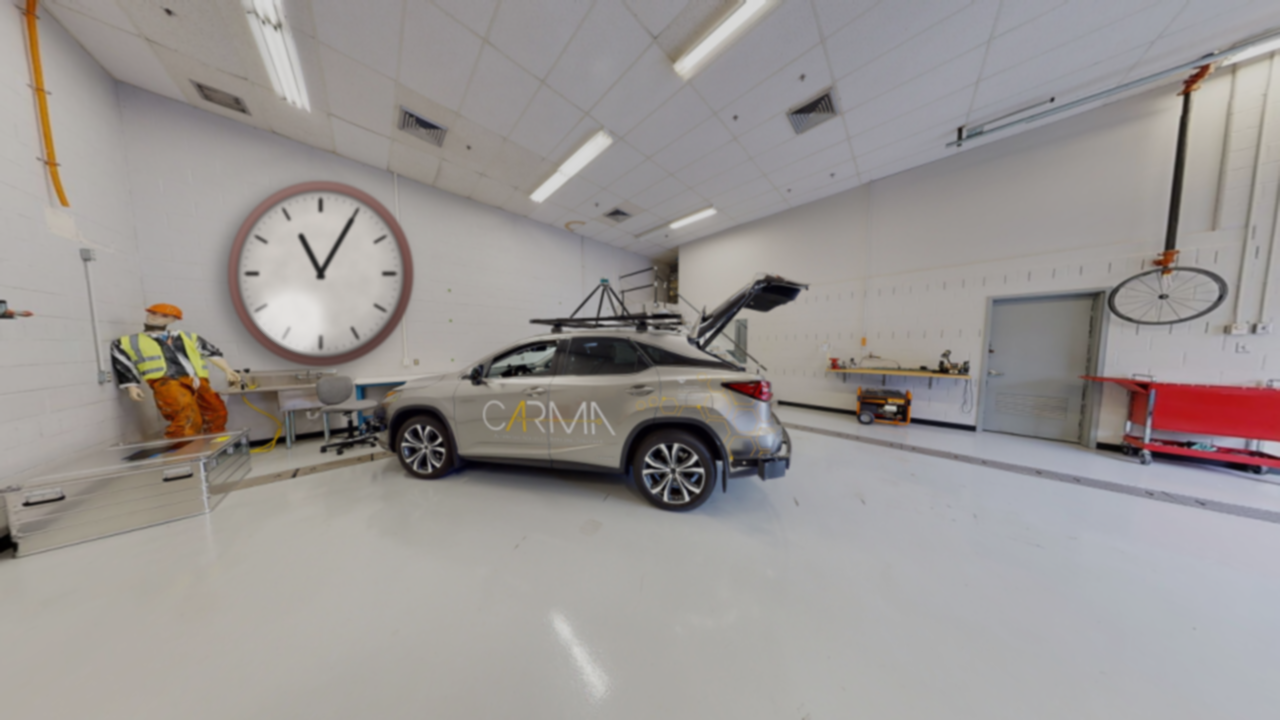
11:05
